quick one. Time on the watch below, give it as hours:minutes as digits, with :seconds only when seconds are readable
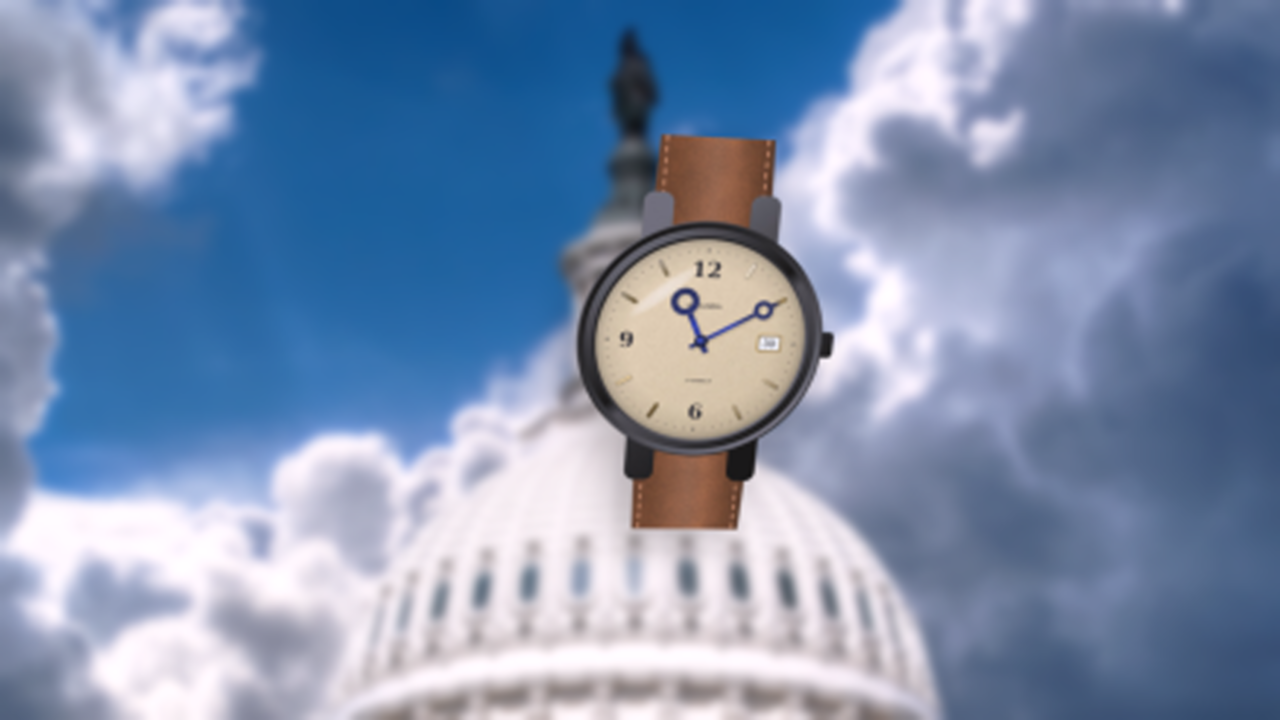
11:10
